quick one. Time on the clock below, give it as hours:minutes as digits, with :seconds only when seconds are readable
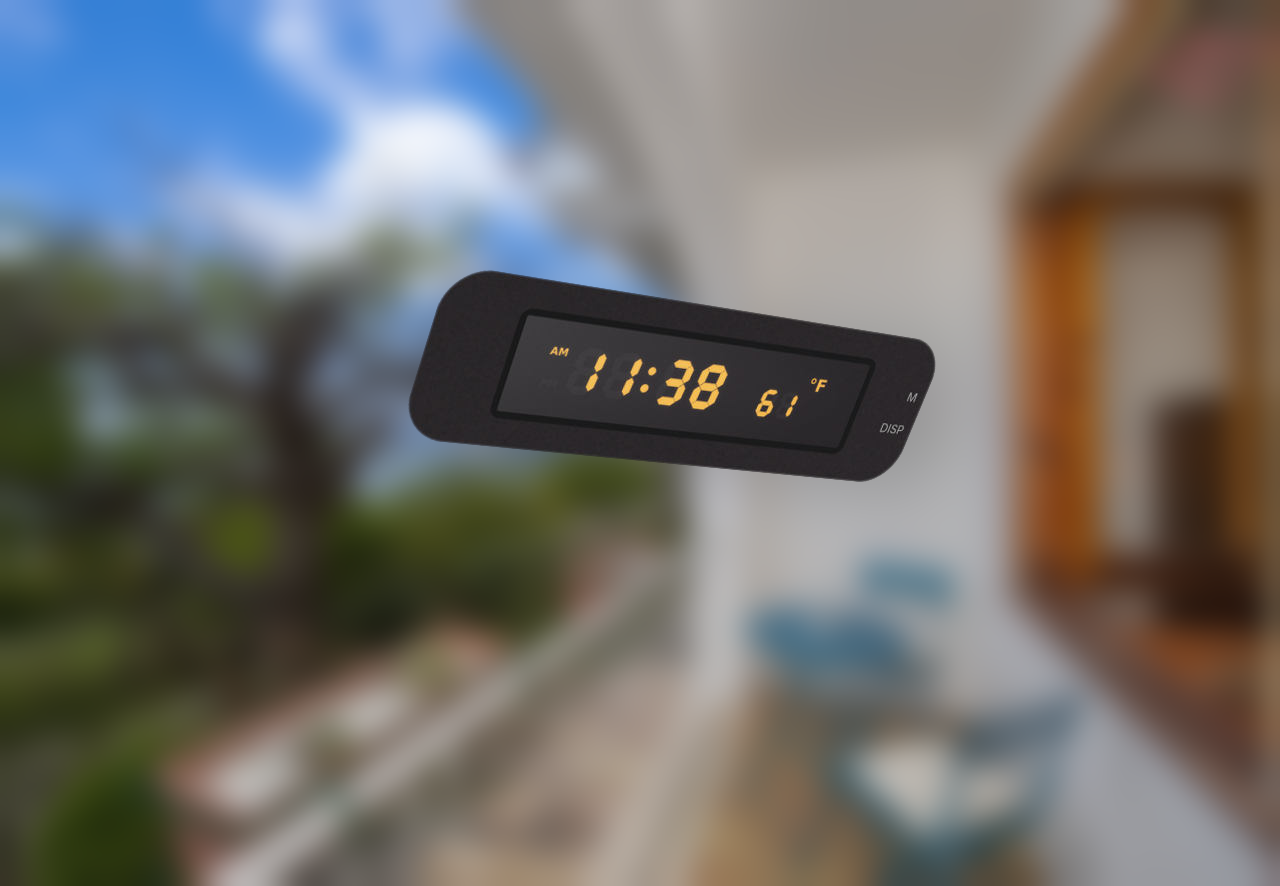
11:38
